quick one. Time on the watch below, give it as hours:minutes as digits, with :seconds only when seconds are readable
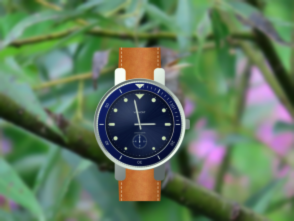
2:58
